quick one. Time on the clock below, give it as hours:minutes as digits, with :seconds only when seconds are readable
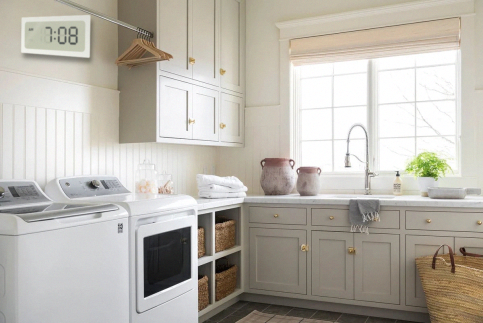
7:08
